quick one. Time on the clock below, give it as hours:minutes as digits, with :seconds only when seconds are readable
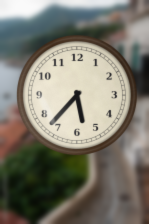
5:37
